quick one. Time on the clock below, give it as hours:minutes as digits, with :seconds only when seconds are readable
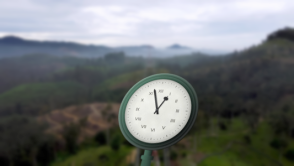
12:57
